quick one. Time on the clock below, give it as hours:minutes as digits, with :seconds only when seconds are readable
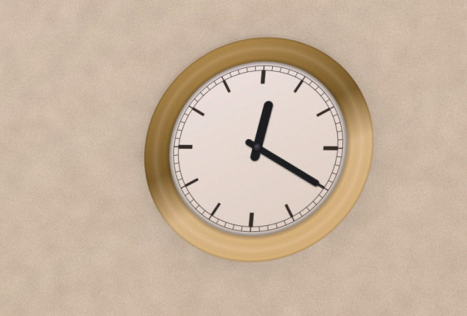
12:20
